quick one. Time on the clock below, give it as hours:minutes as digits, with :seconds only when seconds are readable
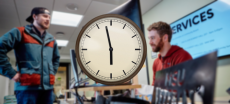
5:58
